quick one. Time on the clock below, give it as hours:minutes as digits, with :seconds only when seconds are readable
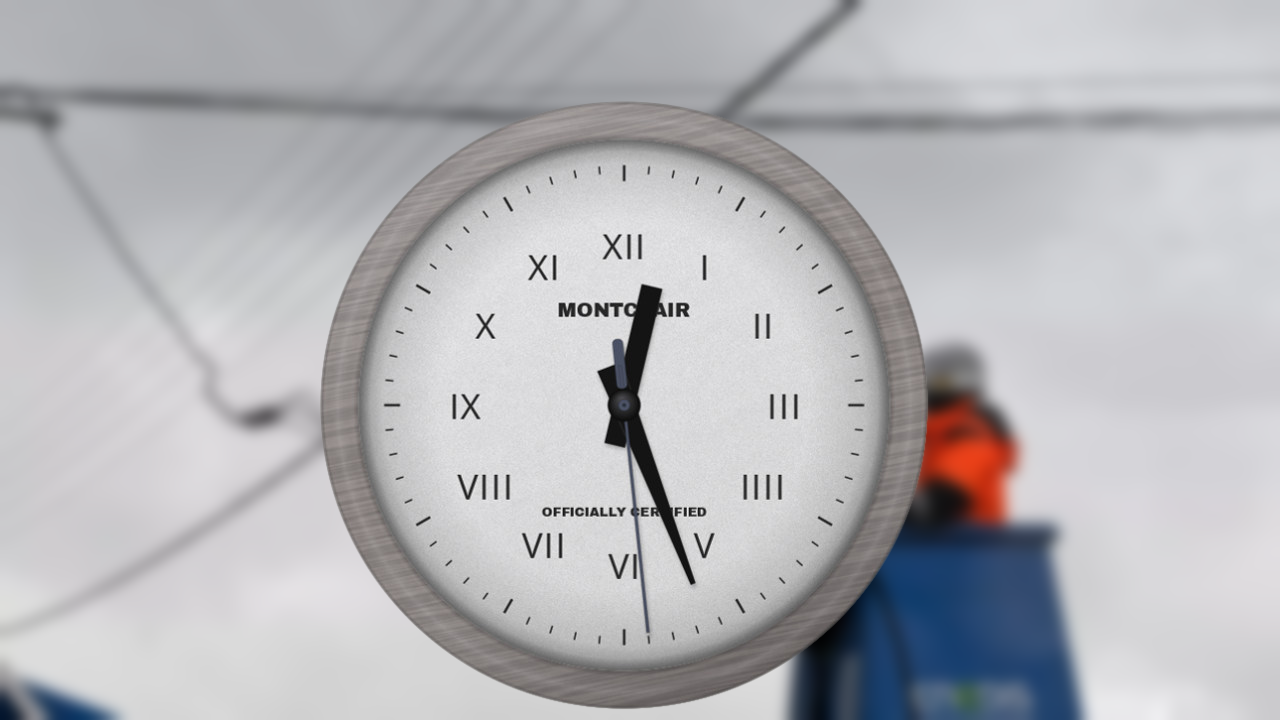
12:26:29
